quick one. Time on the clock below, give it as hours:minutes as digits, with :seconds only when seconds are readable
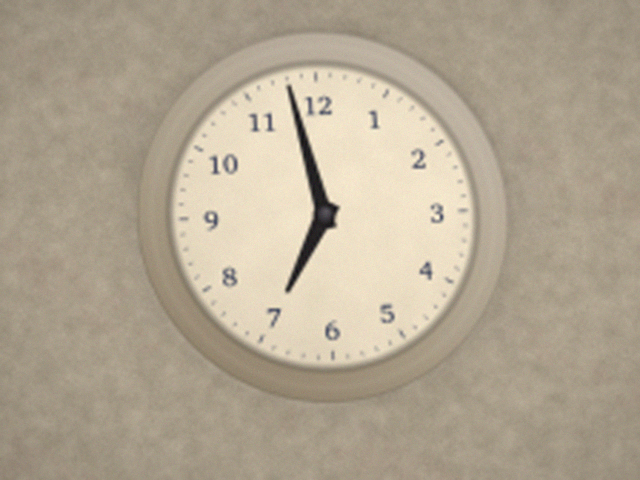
6:58
